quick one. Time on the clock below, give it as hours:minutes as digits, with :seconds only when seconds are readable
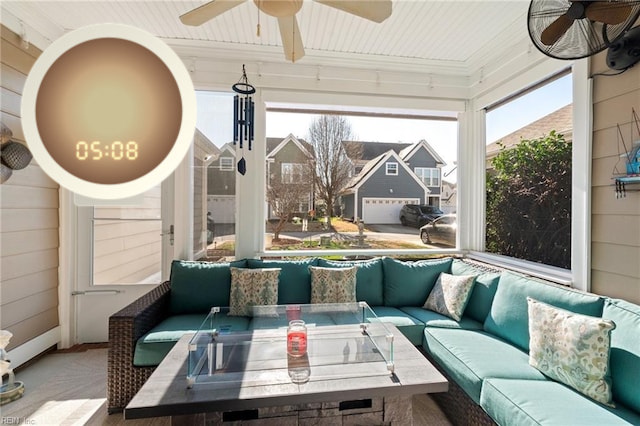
5:08
